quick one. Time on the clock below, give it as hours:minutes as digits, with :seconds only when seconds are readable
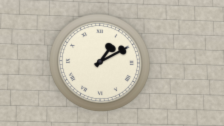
1:10
